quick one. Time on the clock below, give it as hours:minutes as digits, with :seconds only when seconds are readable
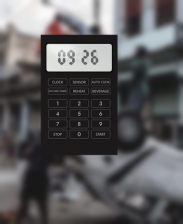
9:26
